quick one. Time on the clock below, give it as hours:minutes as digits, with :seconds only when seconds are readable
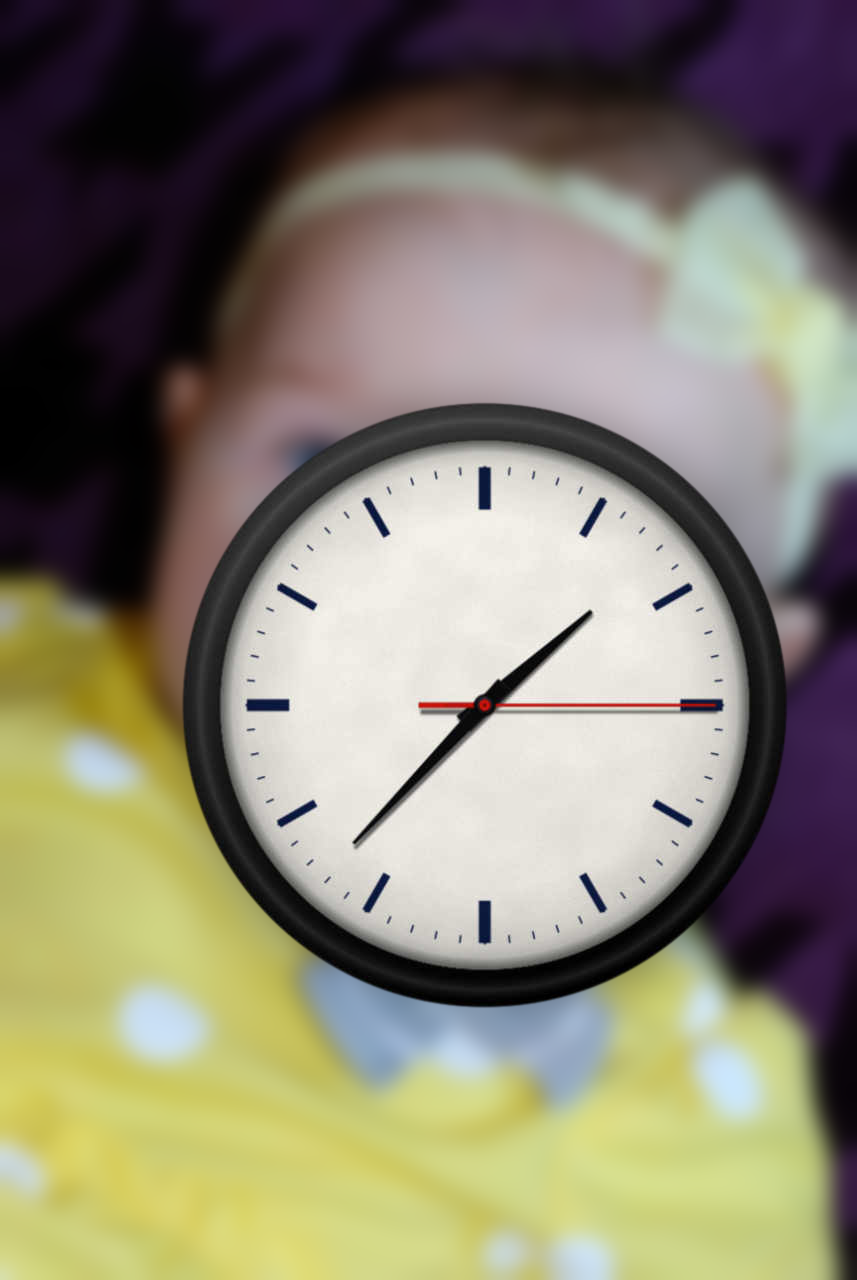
1:37:15
